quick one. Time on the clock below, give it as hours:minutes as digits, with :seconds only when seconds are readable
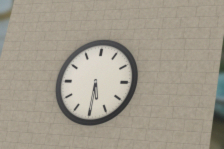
5:30
